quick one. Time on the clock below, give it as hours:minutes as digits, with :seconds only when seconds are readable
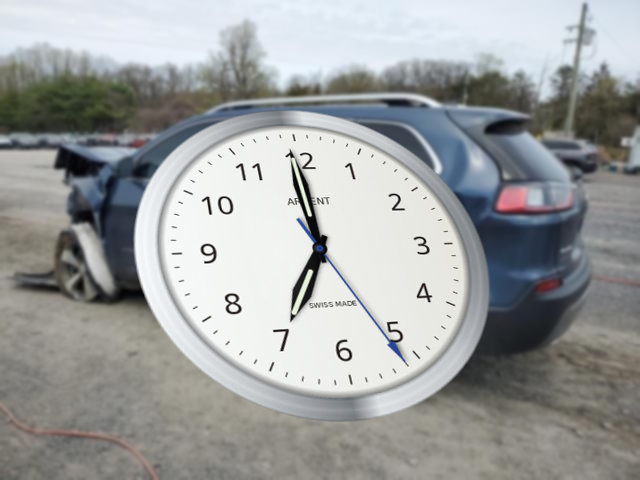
6:59:26
